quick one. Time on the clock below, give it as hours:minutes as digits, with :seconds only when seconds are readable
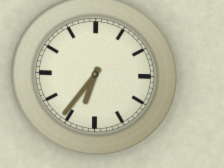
6:36
